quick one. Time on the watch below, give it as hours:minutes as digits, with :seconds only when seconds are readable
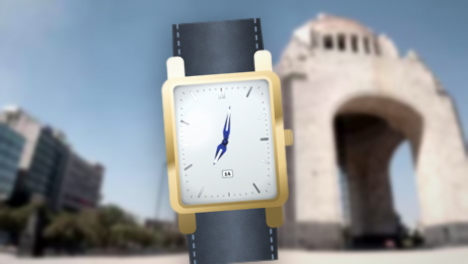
7:02
